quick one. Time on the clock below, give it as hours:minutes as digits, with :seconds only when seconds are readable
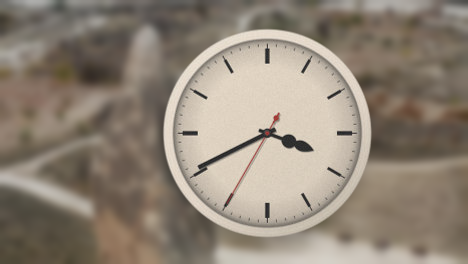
3:40:35
